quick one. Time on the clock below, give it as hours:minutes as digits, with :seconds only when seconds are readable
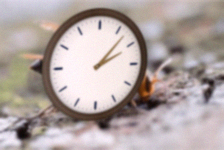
2:07
